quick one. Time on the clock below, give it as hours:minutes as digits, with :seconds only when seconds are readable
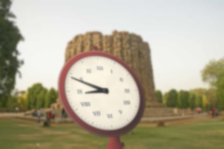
8:49
